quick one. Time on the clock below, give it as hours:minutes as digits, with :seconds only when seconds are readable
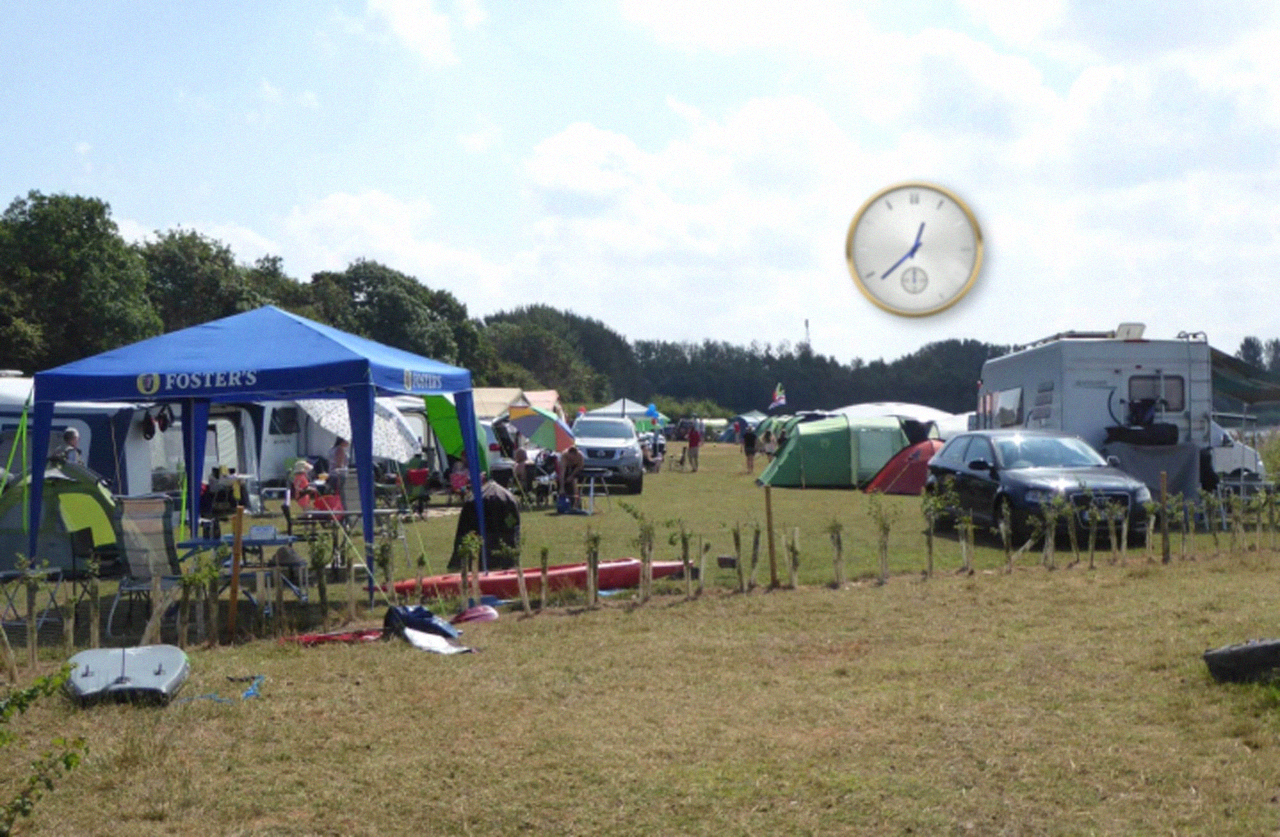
12:38
